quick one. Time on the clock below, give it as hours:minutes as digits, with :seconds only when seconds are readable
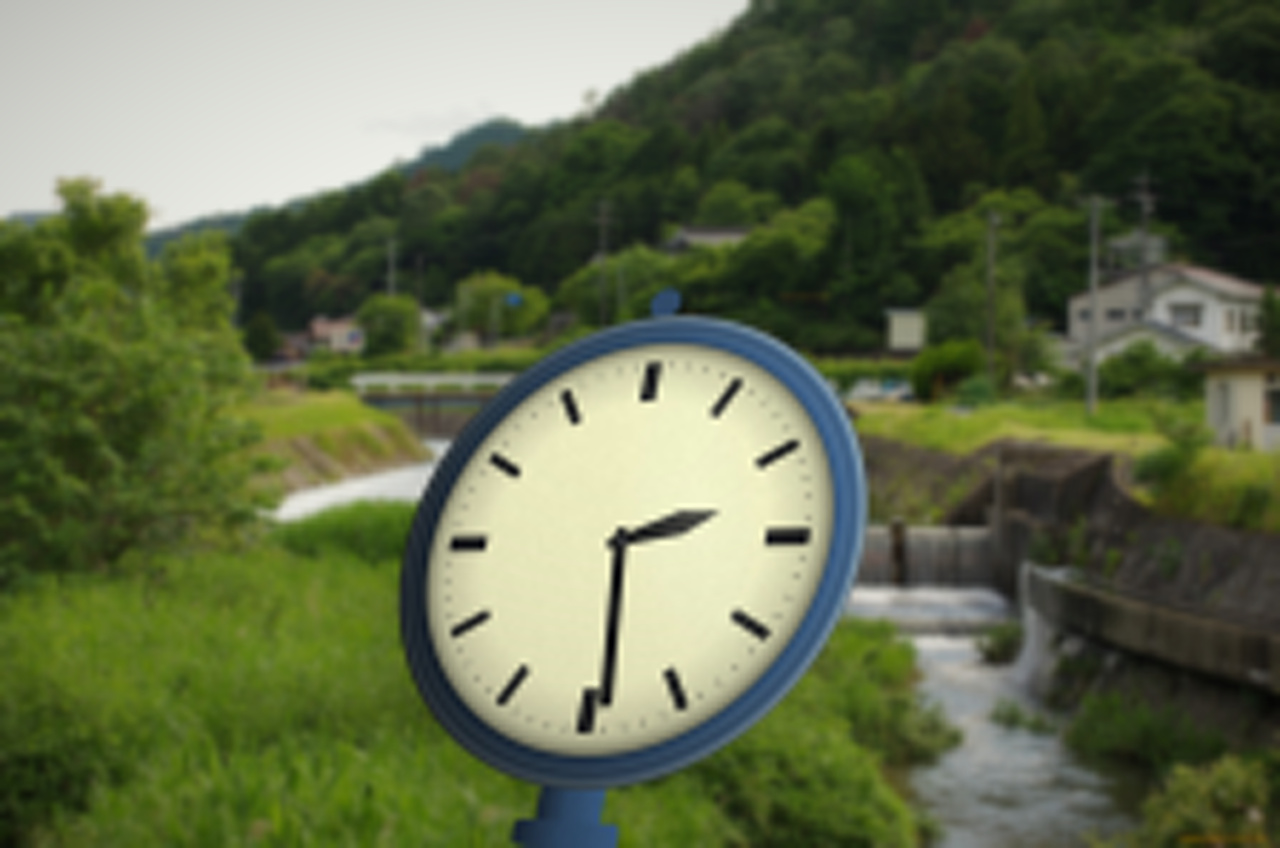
2:29
